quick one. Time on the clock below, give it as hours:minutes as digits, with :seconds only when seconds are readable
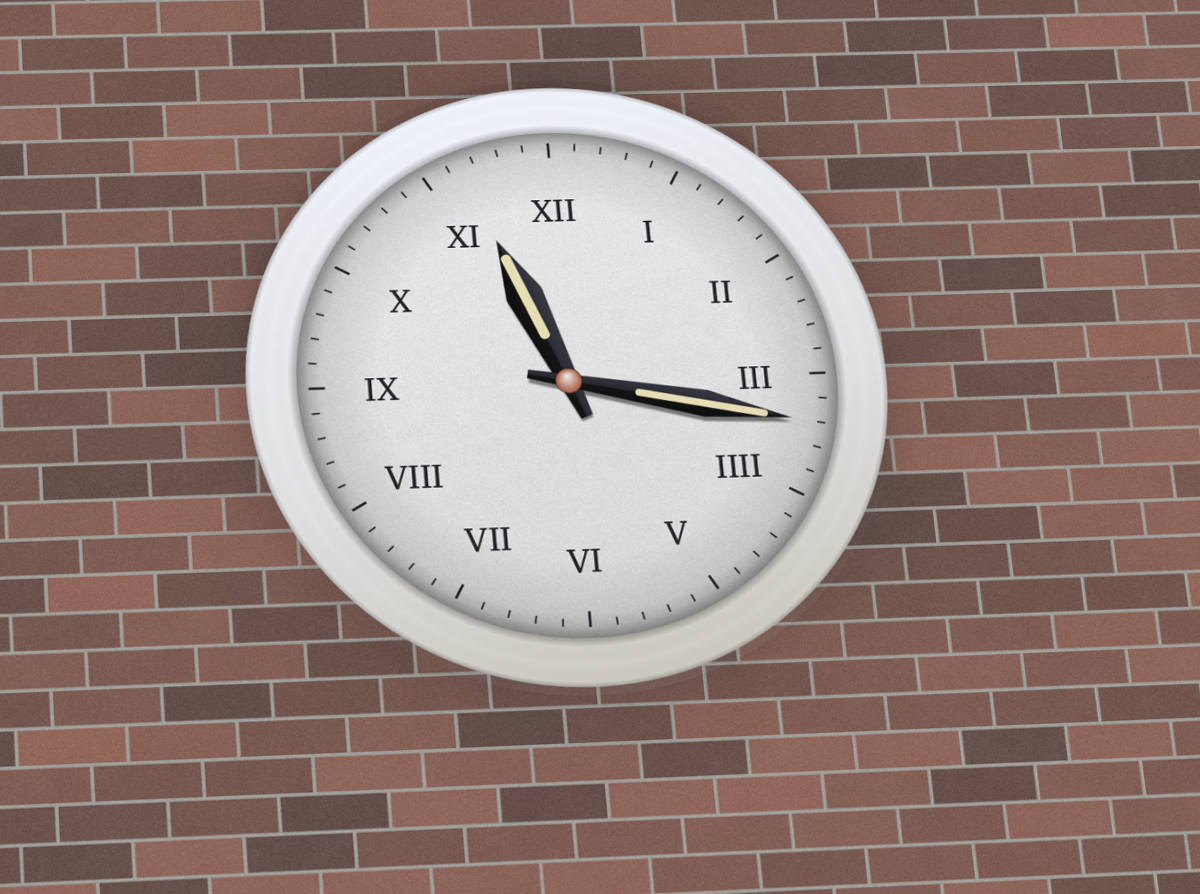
11:17
